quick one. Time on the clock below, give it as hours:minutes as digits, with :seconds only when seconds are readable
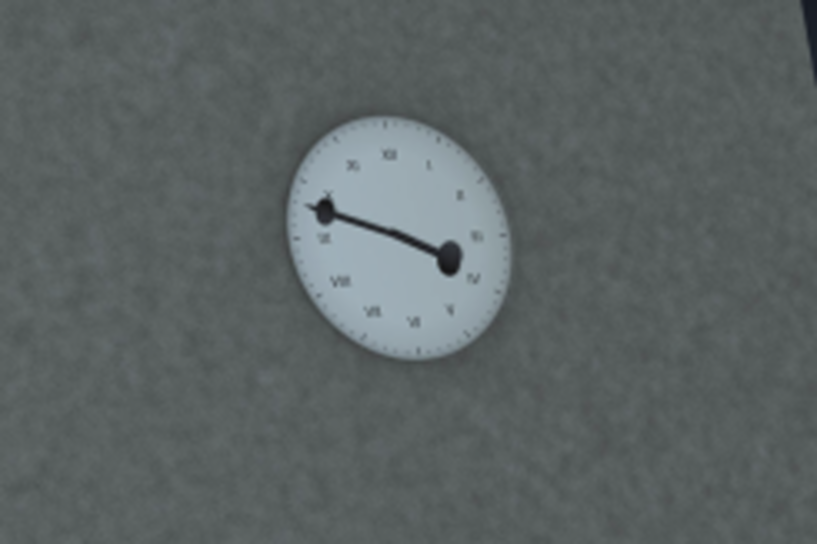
3:48
